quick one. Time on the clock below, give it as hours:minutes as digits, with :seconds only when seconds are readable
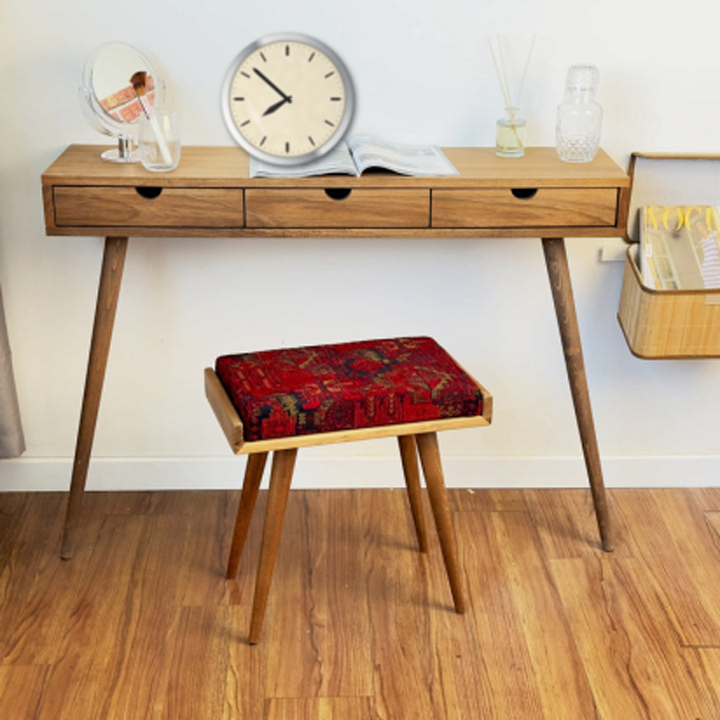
7:52
